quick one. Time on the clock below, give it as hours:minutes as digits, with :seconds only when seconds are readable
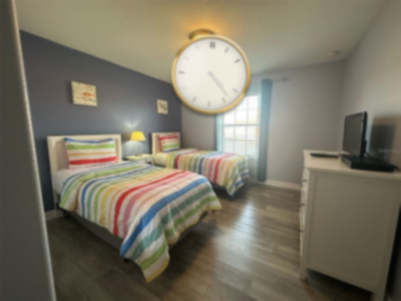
4:23
